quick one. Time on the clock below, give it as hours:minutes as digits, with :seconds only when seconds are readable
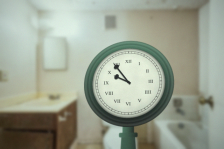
9:54
